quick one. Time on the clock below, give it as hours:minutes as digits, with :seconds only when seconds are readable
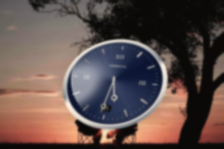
5:31
